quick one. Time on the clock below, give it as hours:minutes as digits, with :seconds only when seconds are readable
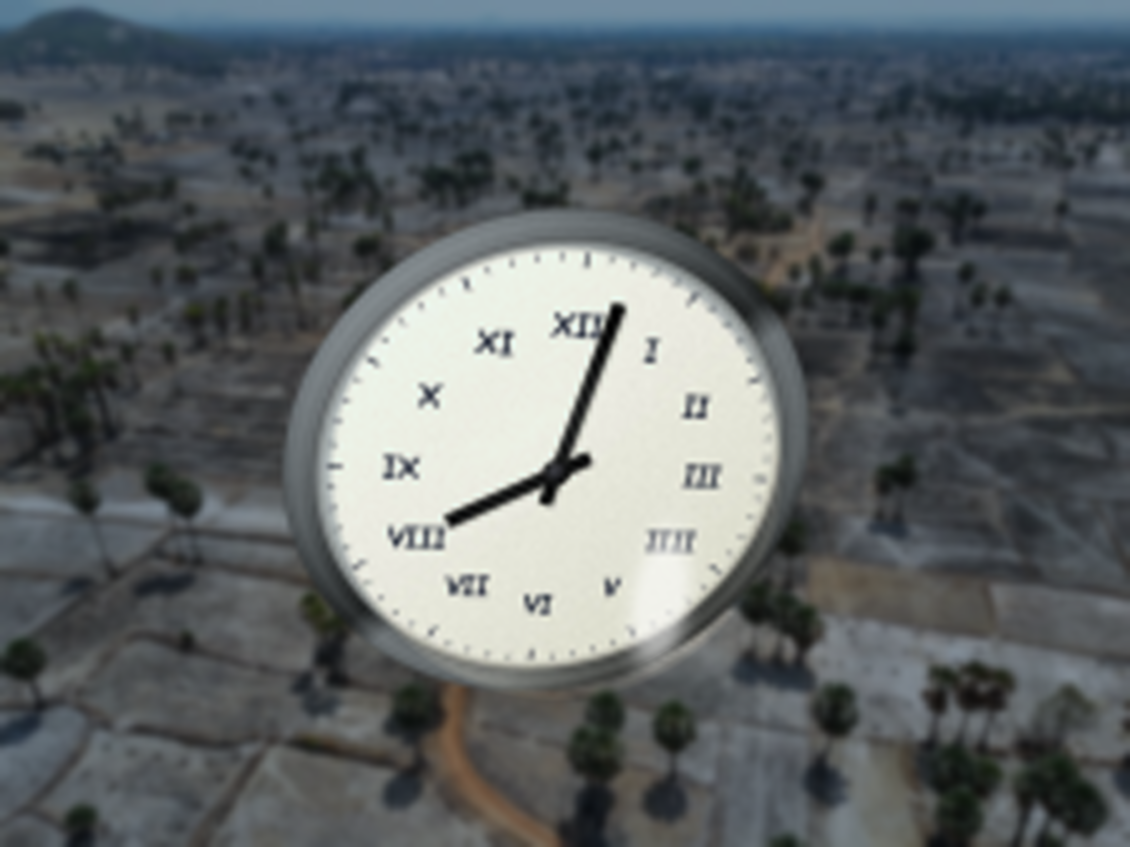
8:02
